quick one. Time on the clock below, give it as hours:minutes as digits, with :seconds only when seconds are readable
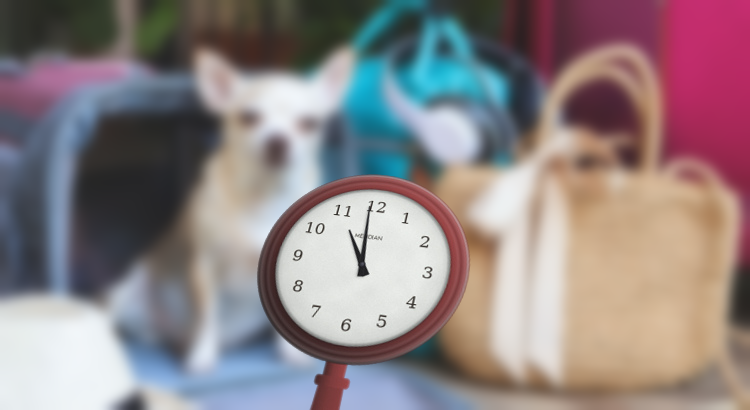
10:59
